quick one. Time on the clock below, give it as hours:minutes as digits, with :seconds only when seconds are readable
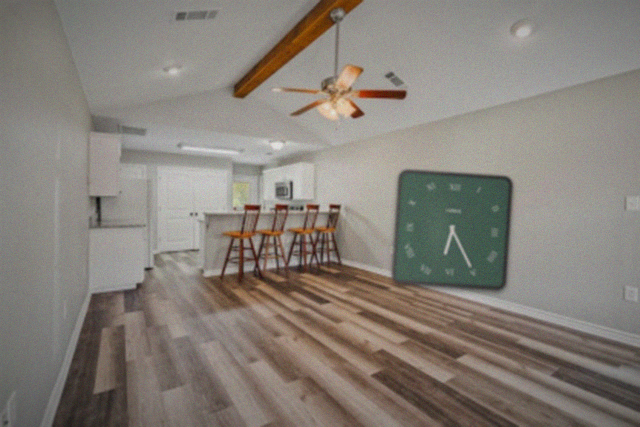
6:25
